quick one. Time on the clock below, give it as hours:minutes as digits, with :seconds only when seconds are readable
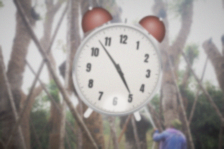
4:53
